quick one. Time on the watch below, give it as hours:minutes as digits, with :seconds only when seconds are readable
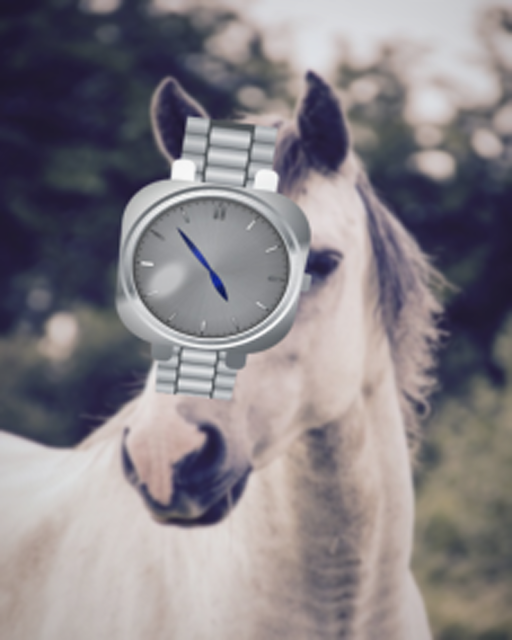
4:53
